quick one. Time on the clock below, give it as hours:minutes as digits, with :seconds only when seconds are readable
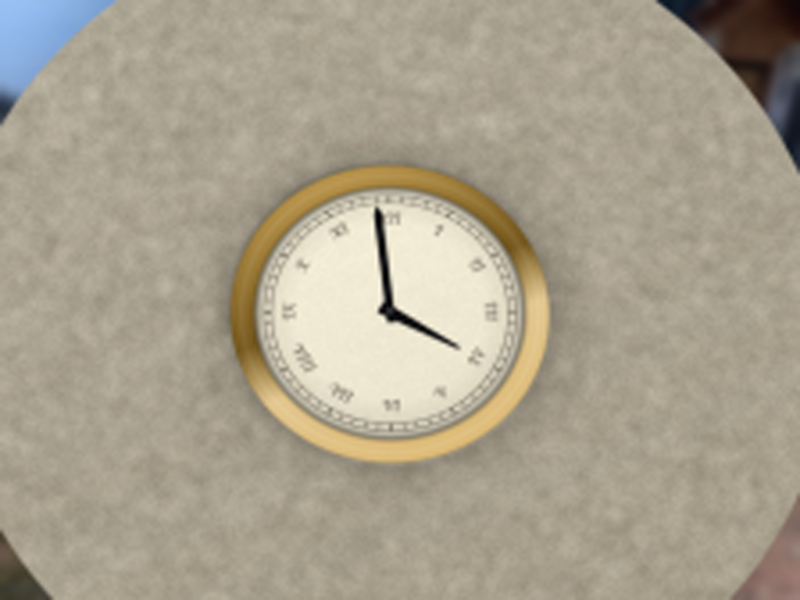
3:59
